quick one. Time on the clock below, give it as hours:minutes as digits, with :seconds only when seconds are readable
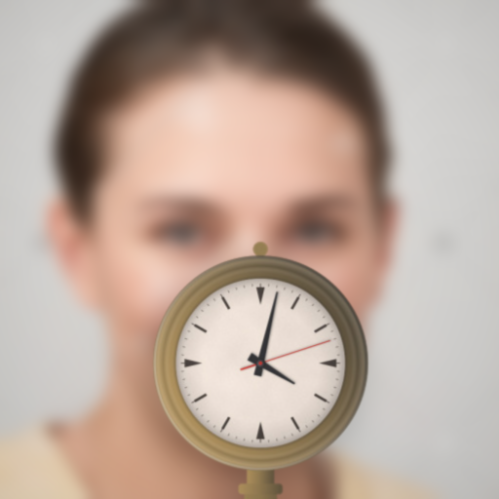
4:02:12
